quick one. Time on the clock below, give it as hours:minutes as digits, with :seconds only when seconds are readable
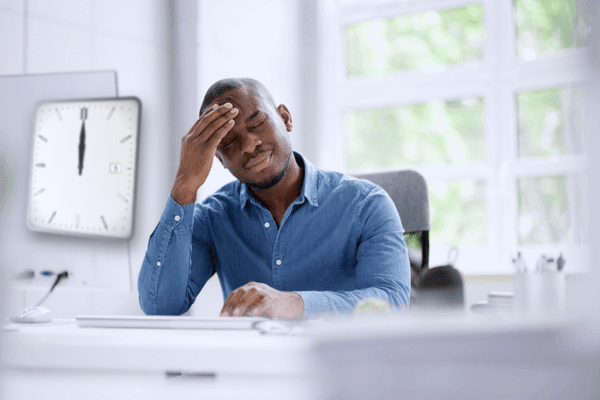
12:00
